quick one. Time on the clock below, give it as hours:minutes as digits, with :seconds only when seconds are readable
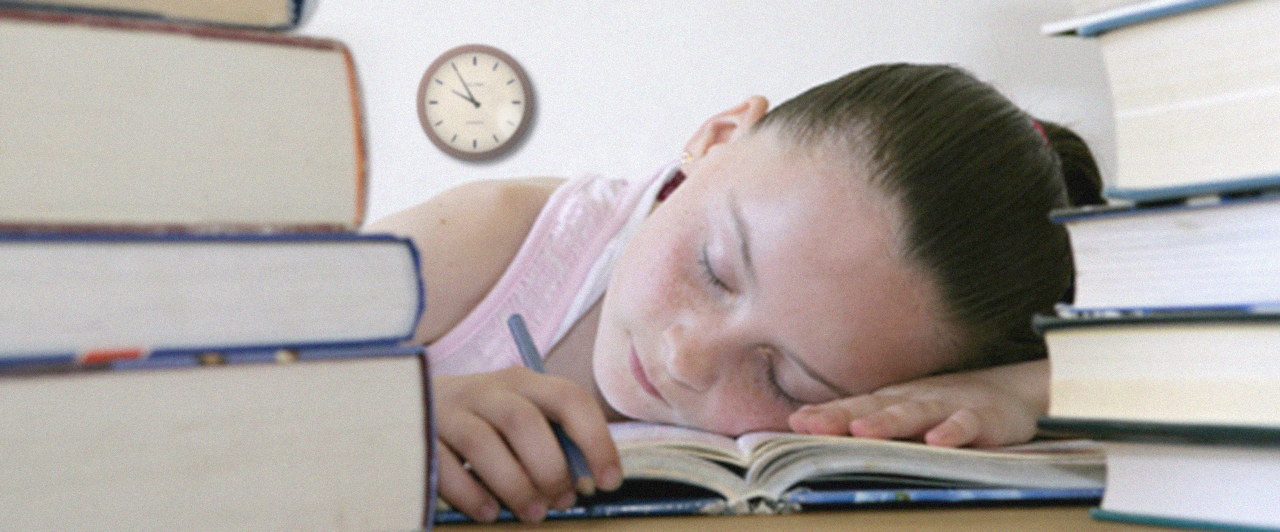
9:55
